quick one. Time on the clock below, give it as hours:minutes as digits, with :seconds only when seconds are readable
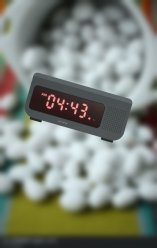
4:43
